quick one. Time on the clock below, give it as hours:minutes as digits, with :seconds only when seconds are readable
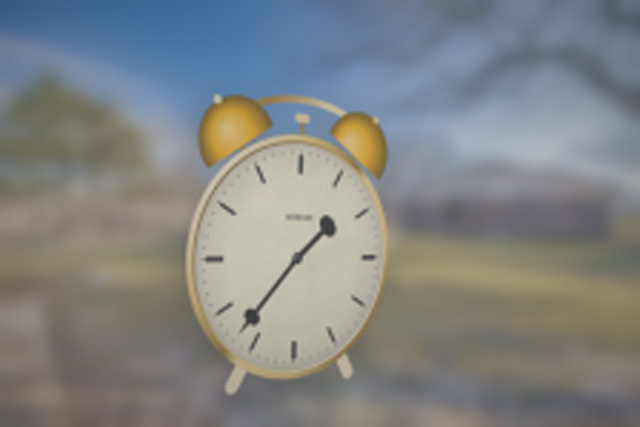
1:37
